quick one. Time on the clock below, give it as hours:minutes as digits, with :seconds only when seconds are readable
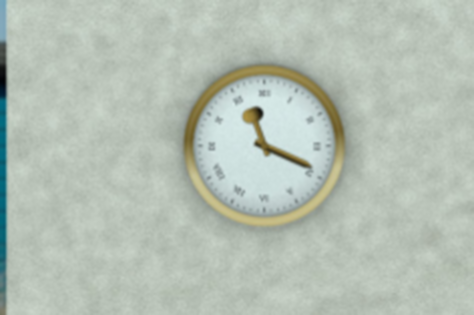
11:19
